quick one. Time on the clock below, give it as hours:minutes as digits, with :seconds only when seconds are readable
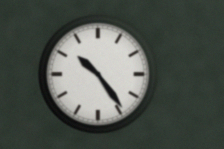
10:24
